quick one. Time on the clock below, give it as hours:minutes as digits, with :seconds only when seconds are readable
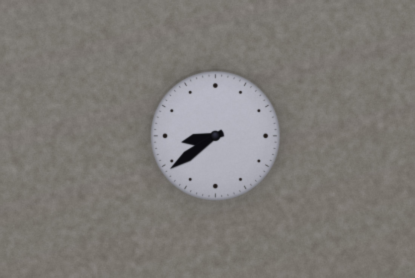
8:39
